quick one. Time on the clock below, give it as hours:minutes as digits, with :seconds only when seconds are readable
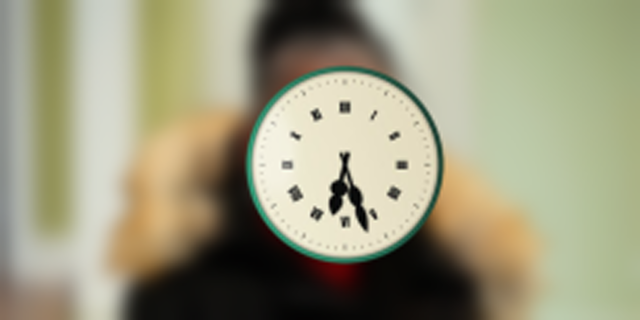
6:27
